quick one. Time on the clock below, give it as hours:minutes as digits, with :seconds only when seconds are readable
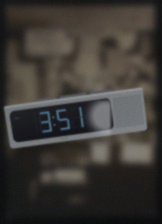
3:51
